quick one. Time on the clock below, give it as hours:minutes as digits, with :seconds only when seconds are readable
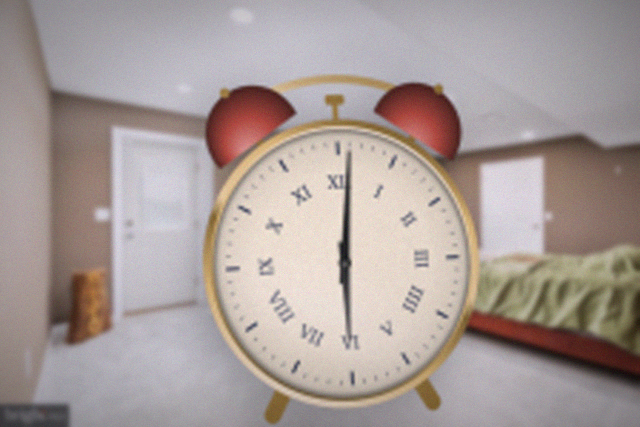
6:01
